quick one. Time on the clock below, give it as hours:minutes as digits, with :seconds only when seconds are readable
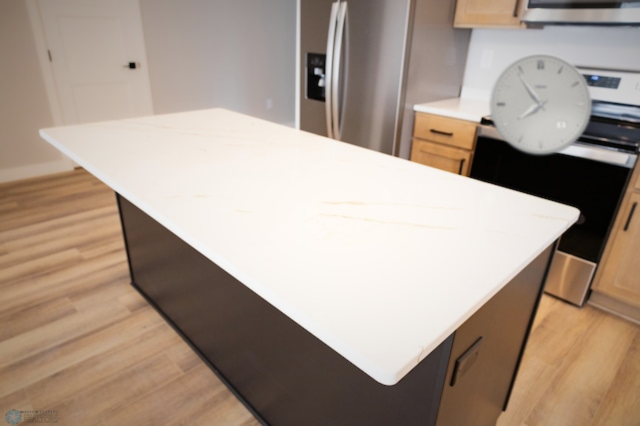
7:54
